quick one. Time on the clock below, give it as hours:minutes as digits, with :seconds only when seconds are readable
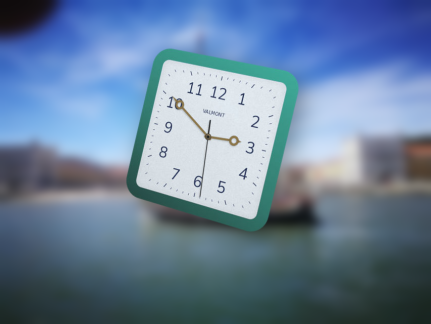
2:50:29
